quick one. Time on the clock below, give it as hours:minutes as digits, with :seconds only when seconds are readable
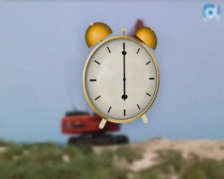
6:00
